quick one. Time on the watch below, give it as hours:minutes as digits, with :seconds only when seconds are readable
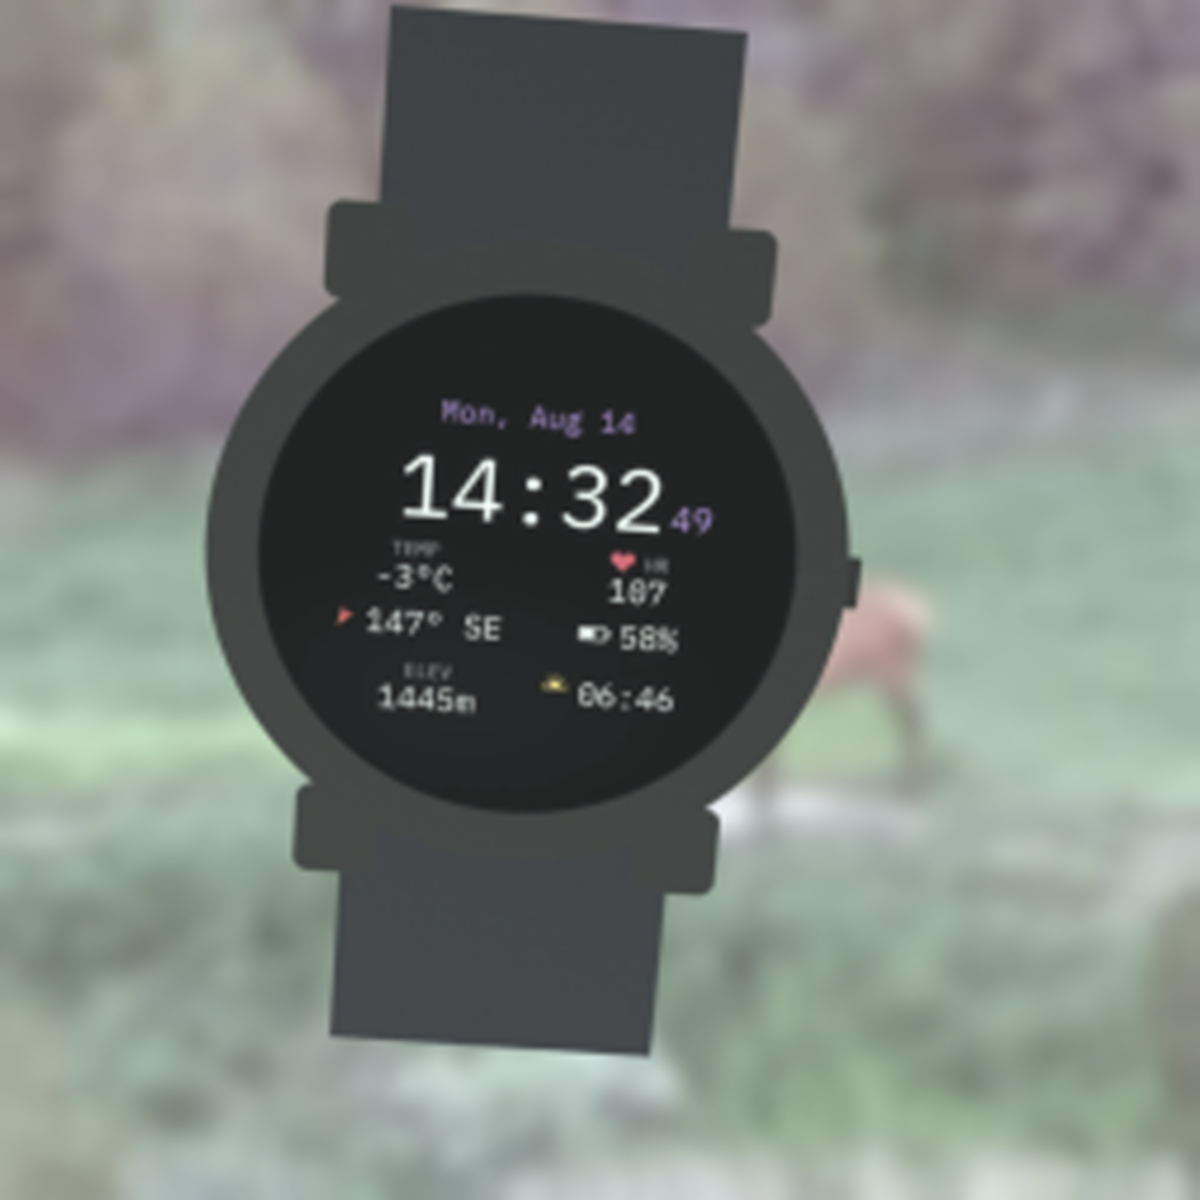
14:32
